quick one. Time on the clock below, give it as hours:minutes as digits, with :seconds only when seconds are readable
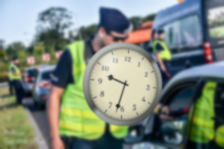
9:32
